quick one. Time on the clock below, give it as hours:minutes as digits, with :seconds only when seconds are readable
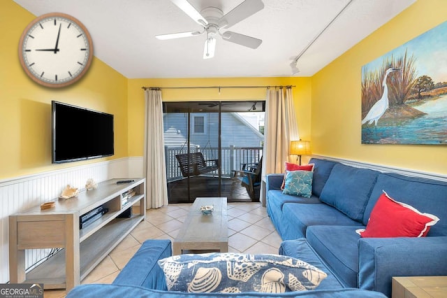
9:02
